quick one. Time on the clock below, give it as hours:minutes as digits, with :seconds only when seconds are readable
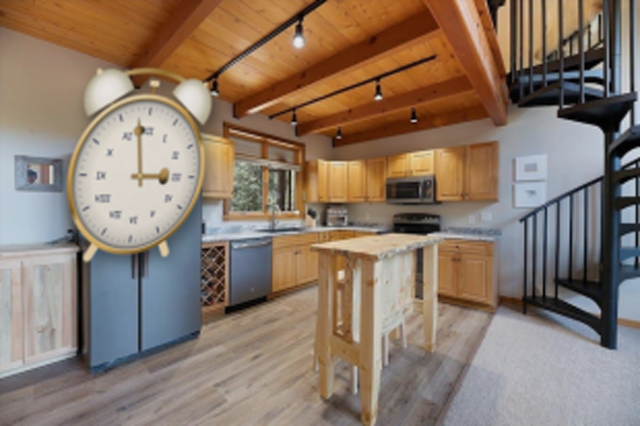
2:58
